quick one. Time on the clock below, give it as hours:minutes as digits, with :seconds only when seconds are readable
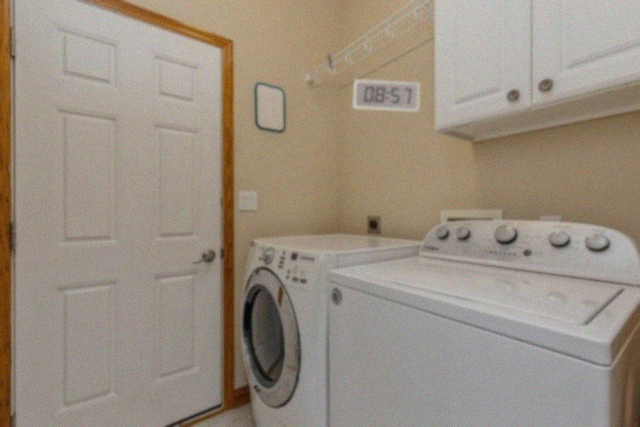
8:57
